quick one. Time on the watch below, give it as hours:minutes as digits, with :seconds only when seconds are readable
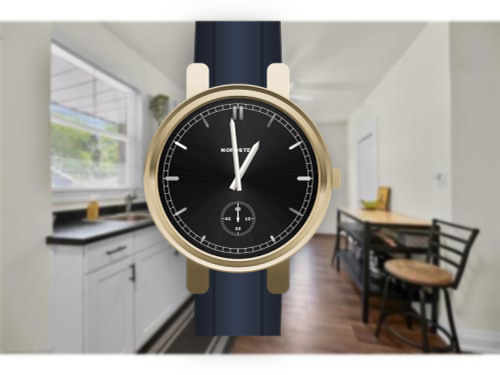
12:59
